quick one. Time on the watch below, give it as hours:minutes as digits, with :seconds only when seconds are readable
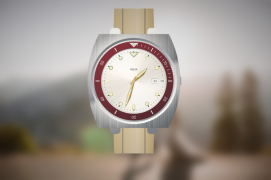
1:33
